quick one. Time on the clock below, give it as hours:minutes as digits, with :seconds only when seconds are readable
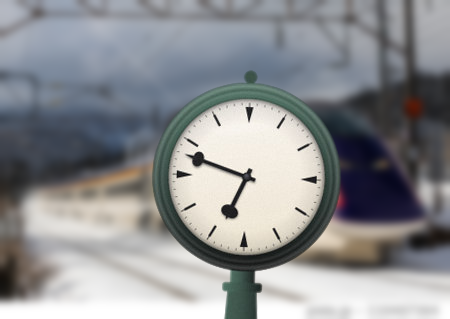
6:48
